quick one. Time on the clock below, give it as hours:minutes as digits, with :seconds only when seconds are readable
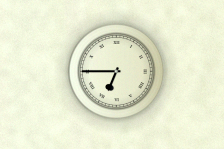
6:45
